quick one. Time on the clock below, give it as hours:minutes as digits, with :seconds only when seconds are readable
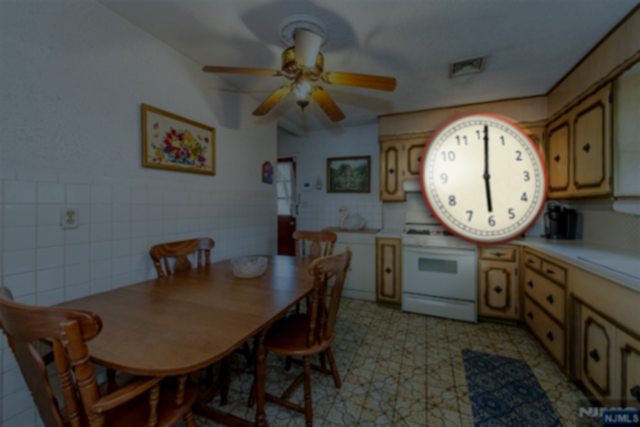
6:01
